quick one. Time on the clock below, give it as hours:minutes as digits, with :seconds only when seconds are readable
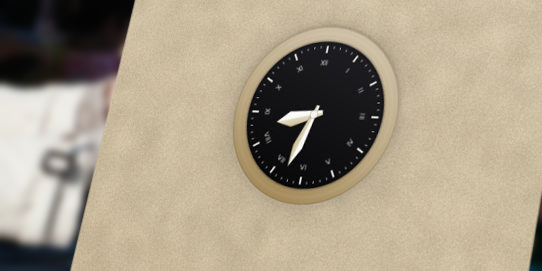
8:33
